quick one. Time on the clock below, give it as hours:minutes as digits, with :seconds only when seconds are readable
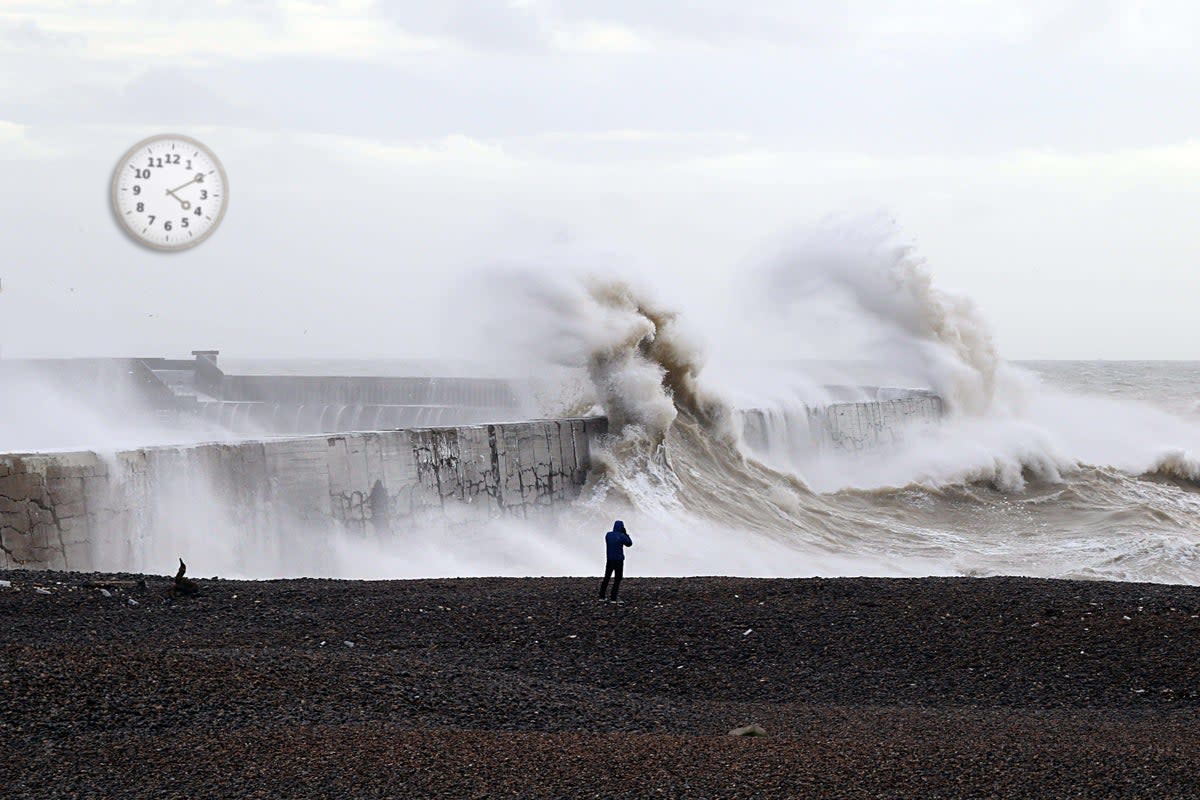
4:10
